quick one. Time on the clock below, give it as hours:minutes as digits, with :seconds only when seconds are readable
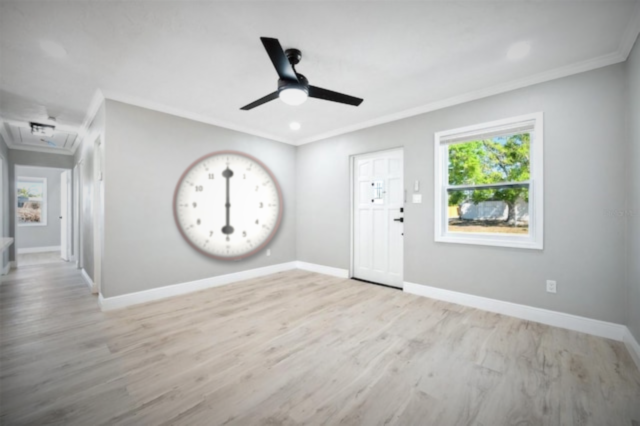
6:00
